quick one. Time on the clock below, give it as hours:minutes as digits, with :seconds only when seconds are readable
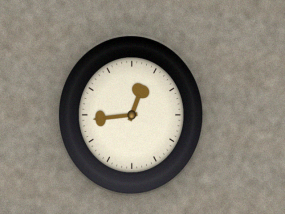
12:44
